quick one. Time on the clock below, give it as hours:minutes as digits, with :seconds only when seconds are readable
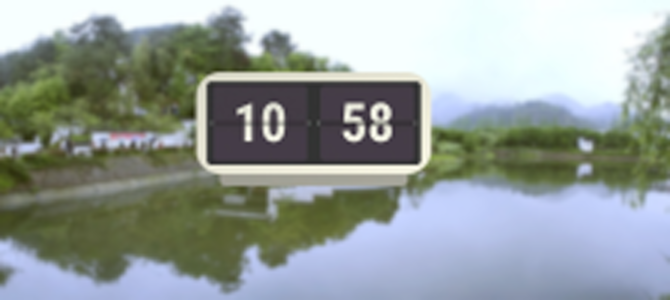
10:58
